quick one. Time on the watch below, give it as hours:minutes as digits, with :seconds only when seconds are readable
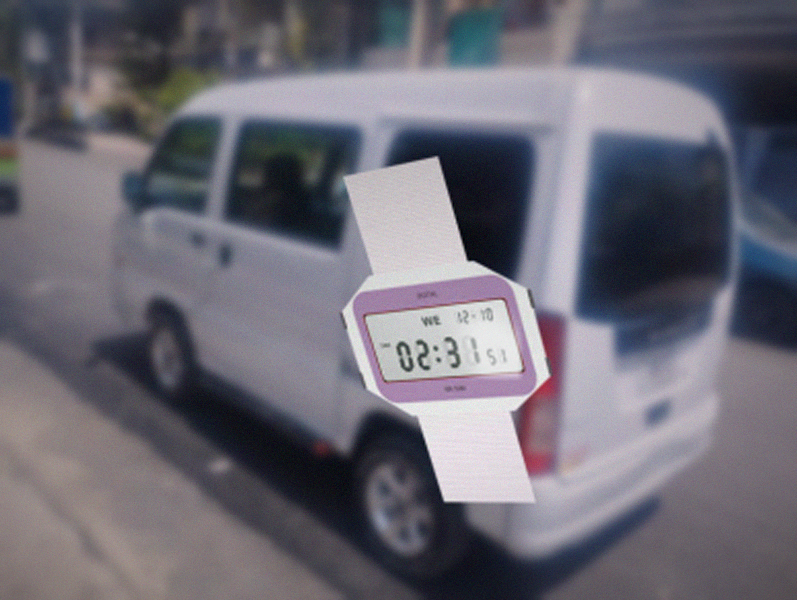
2:31:51
